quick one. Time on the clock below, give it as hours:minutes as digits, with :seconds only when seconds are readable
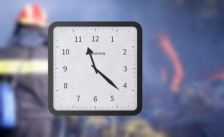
11:22
